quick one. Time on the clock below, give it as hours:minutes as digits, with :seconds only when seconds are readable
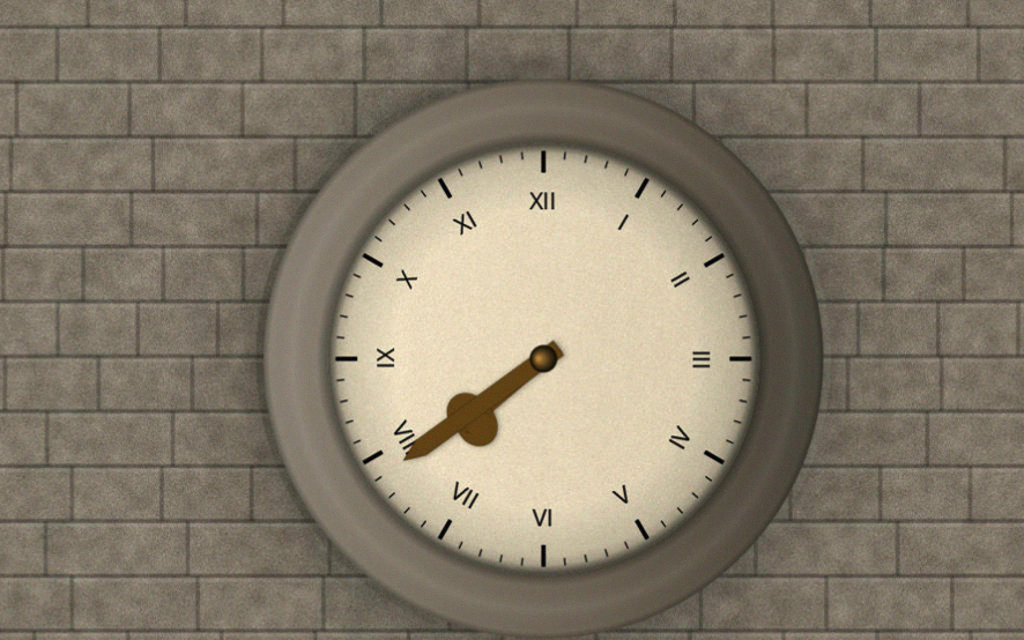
7:39
